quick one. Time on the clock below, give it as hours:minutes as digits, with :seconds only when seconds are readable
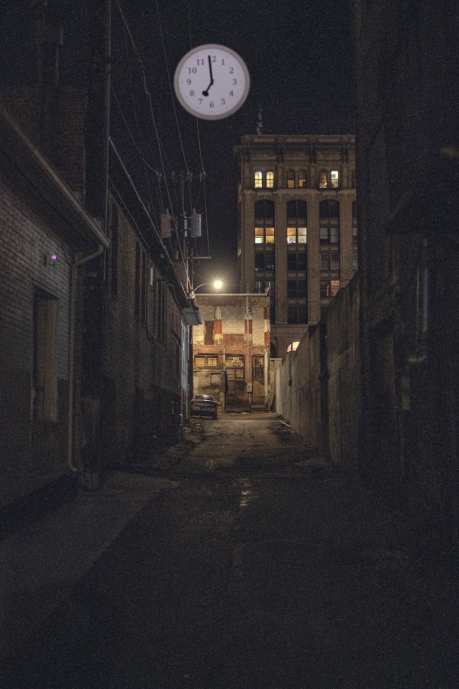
6:59
